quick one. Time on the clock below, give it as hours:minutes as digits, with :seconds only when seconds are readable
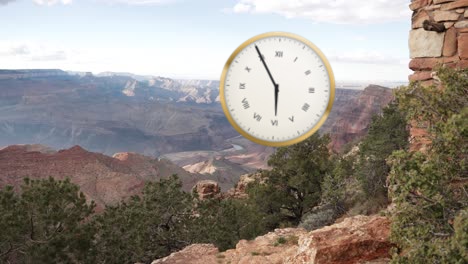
5:55
